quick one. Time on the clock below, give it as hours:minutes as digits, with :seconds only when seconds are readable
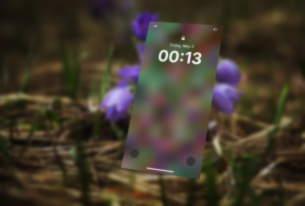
0:13
